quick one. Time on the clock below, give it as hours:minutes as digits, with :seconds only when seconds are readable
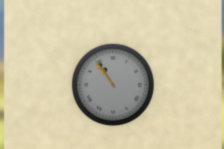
10:54
